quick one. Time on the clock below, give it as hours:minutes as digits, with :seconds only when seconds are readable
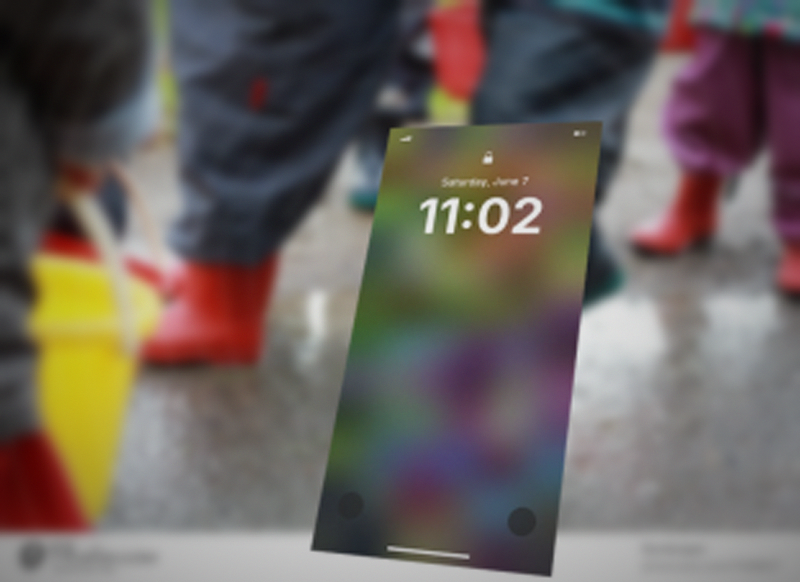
11:02
